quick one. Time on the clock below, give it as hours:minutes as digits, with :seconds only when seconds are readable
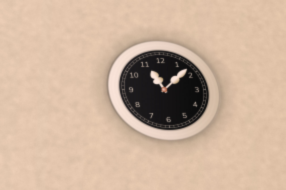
11:08
